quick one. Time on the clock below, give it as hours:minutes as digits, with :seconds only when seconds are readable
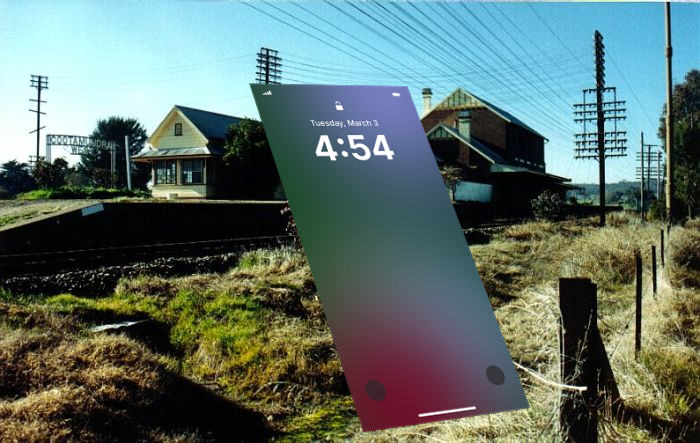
4:54
